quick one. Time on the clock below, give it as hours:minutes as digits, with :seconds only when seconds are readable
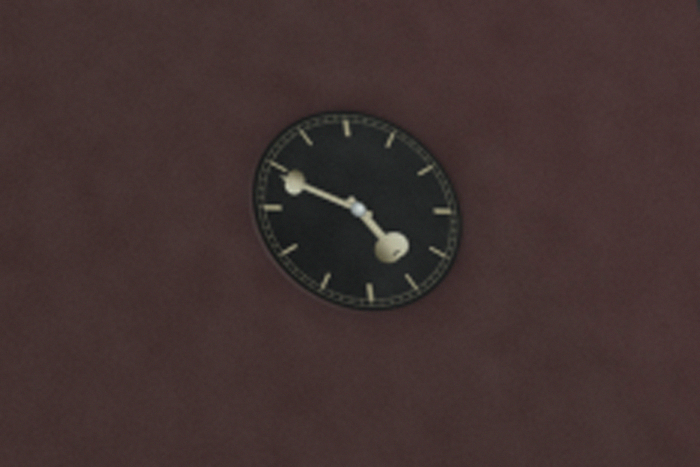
4:49
